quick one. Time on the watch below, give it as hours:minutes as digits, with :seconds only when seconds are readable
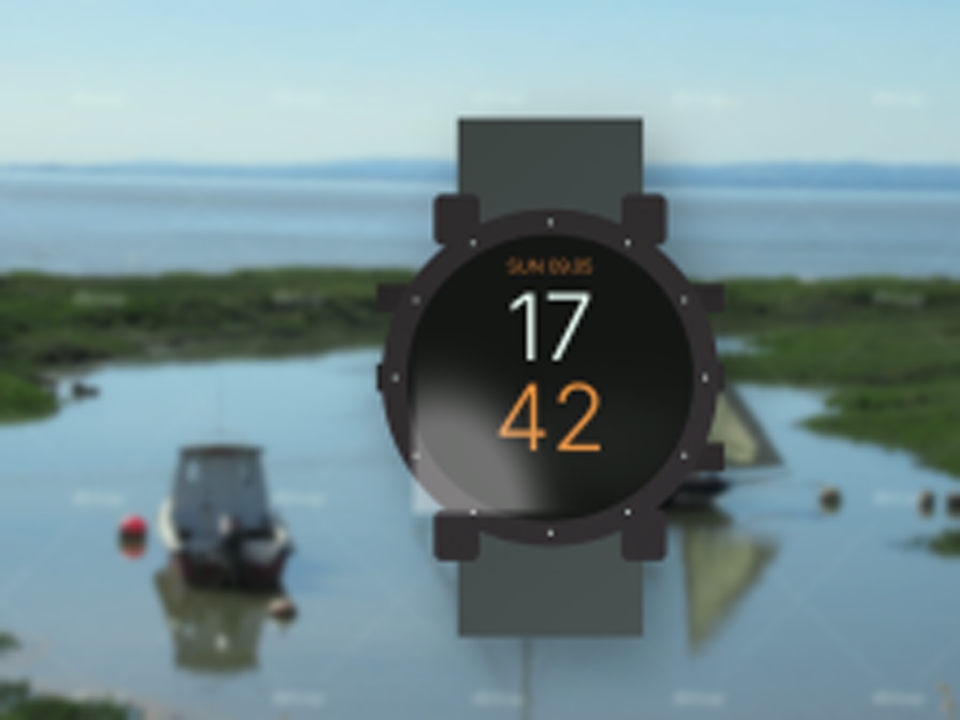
17:42
